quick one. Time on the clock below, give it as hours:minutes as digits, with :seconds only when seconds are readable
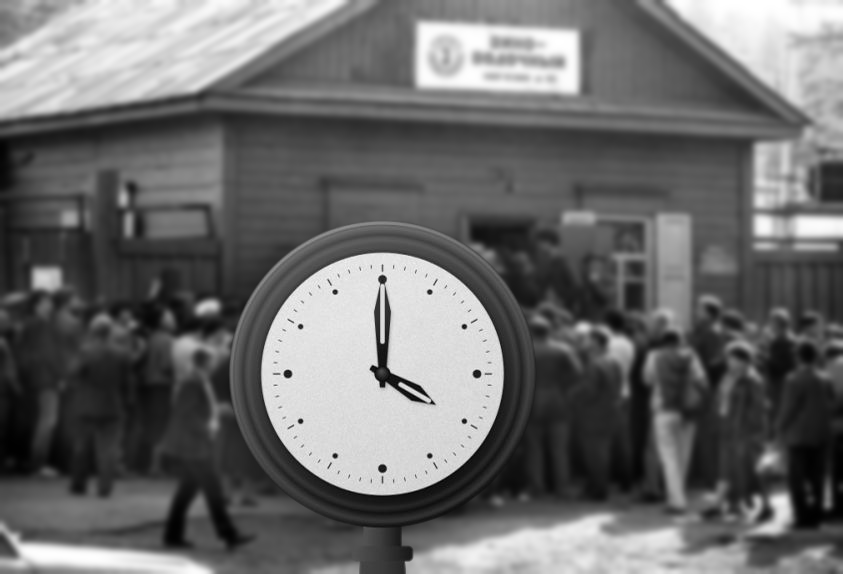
4:00
